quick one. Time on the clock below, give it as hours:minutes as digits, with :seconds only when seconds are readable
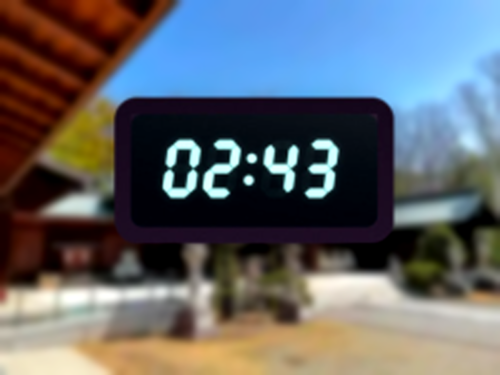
2:43
